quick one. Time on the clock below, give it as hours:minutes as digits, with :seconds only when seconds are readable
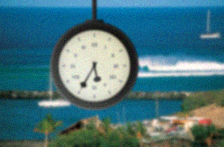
5:35
